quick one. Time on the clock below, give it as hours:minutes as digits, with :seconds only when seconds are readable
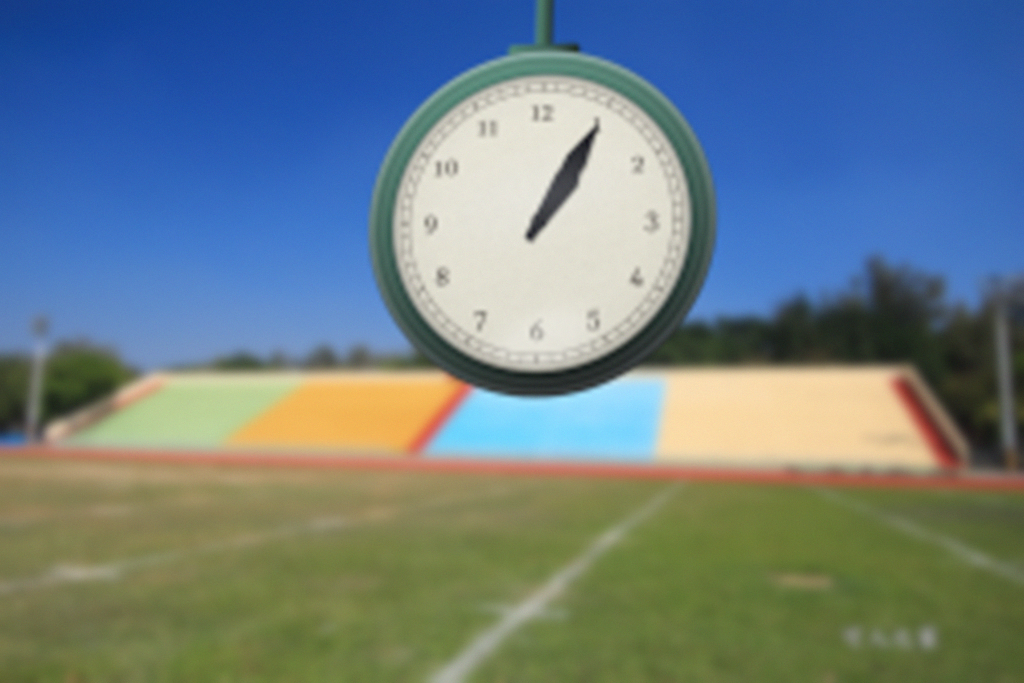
1:05
